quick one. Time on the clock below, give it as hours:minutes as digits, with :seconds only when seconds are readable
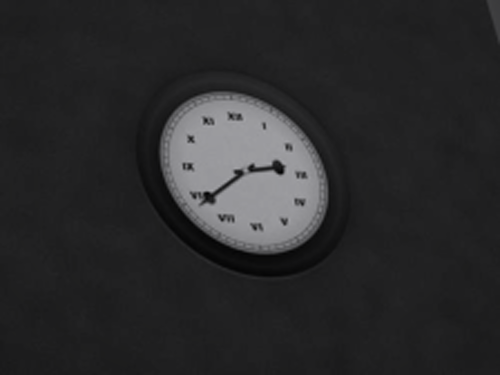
2:39
